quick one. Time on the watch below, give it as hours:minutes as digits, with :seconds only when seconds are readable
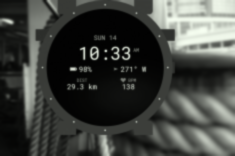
10:33
